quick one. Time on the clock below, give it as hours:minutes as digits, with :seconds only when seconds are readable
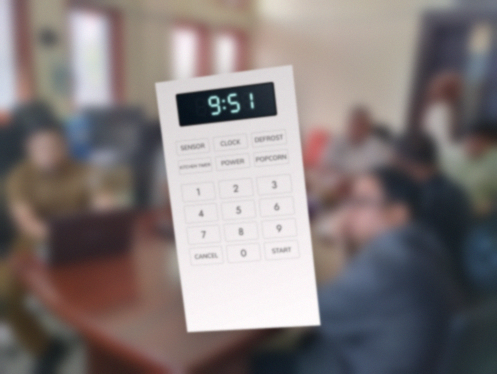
9:51
